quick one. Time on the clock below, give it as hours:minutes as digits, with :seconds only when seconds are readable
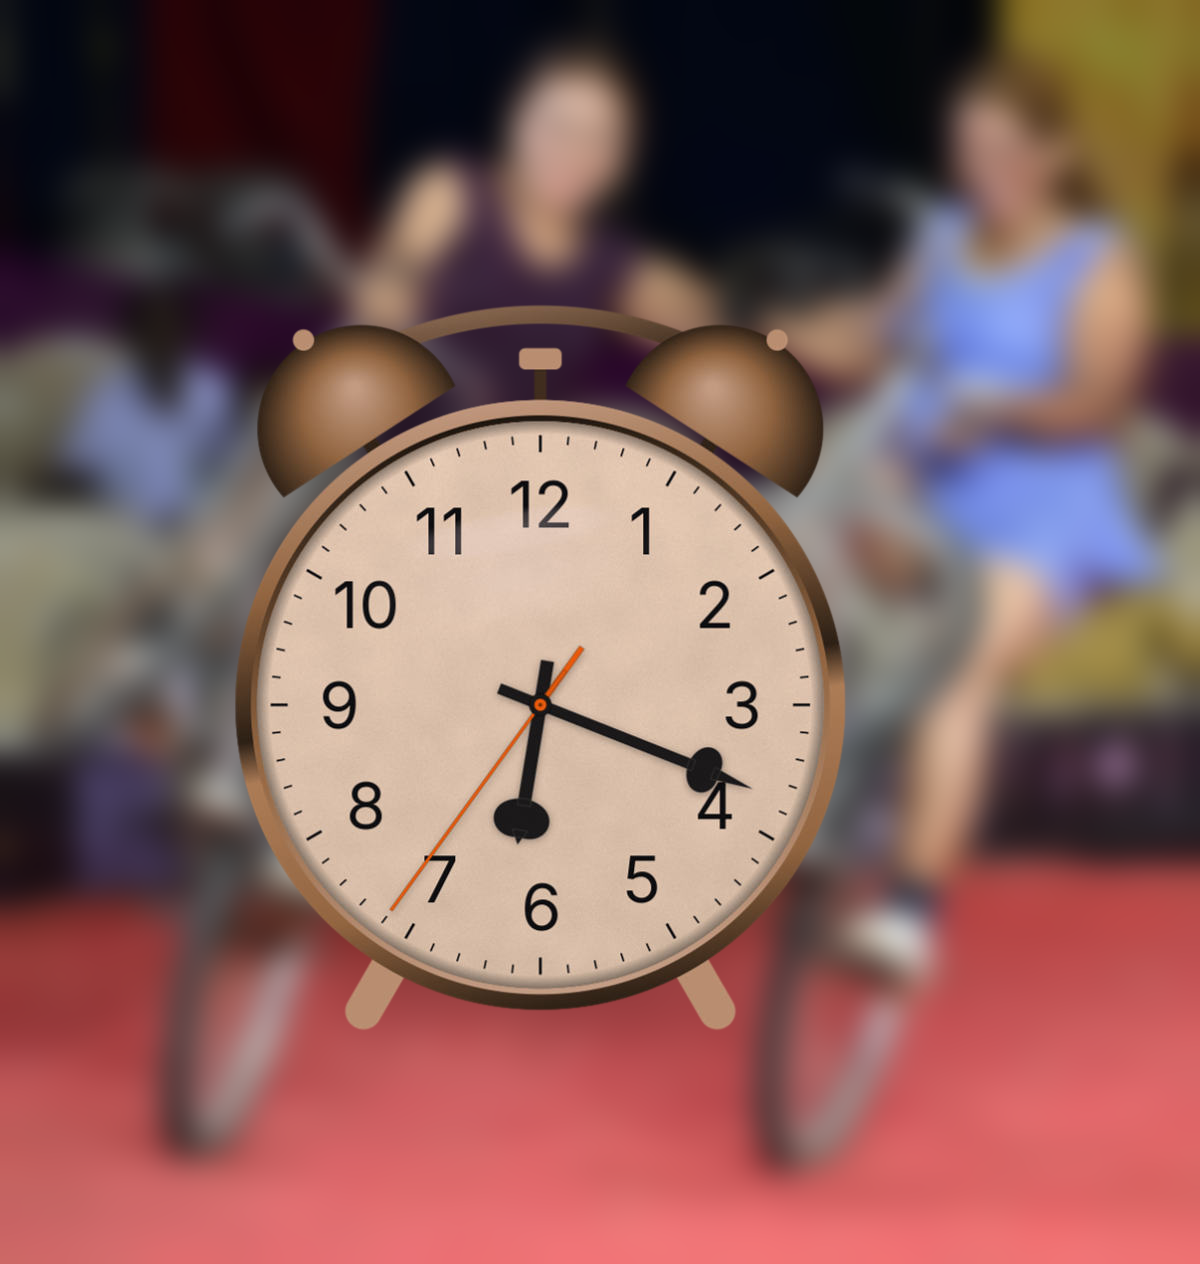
6:18:36
